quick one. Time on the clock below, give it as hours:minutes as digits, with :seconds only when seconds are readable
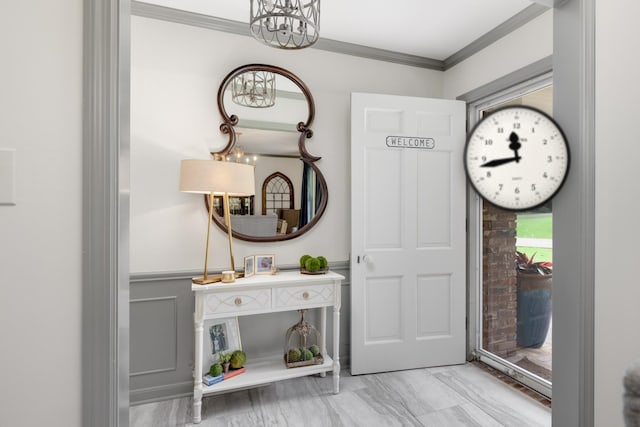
11:43
